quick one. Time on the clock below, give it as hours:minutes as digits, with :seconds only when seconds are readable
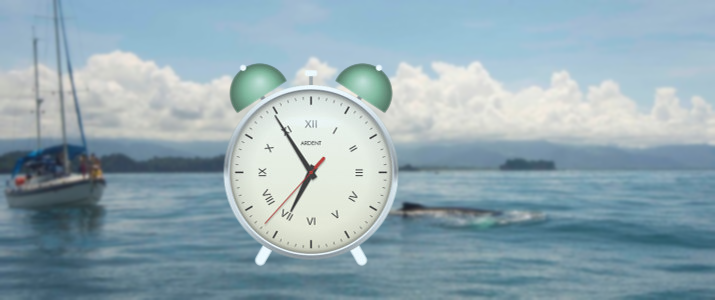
6:54:37
